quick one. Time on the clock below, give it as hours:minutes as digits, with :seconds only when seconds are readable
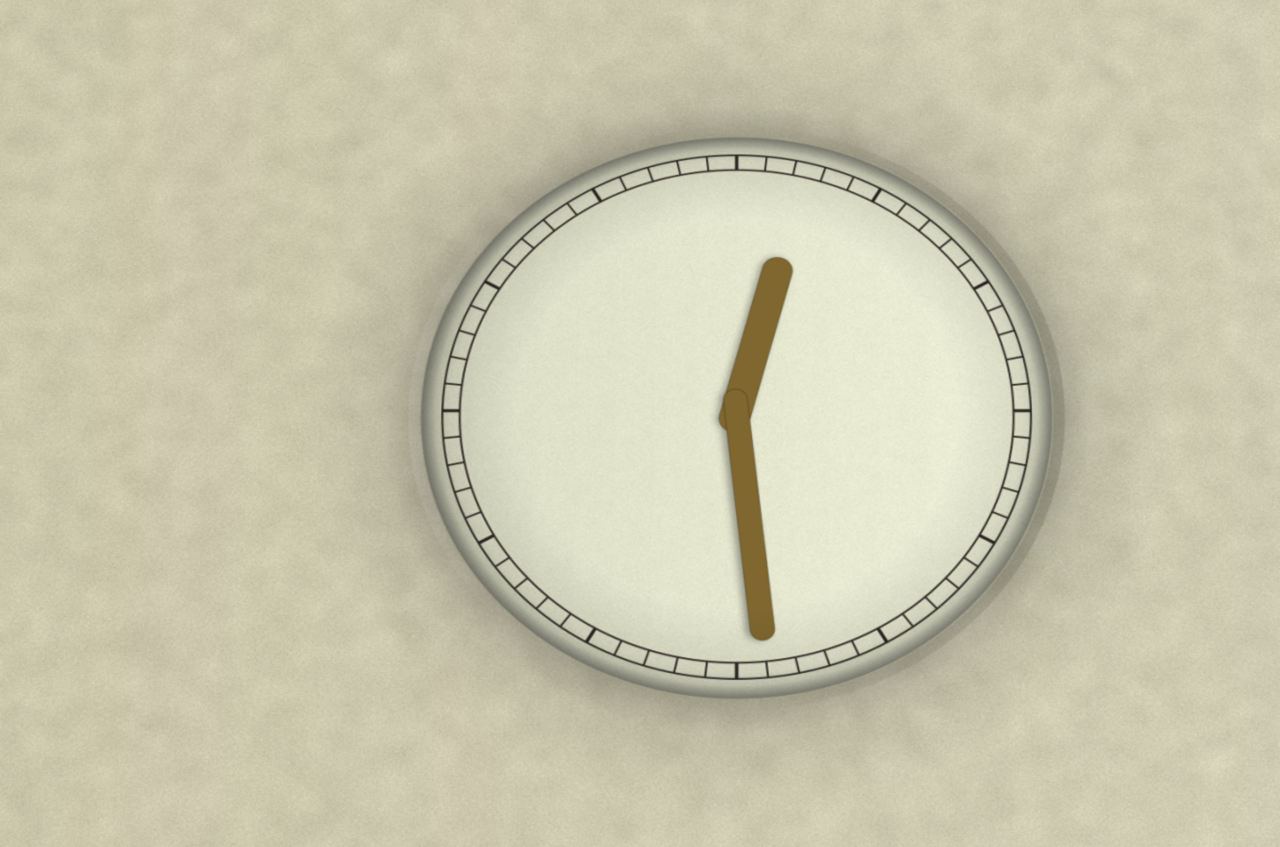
12:29
